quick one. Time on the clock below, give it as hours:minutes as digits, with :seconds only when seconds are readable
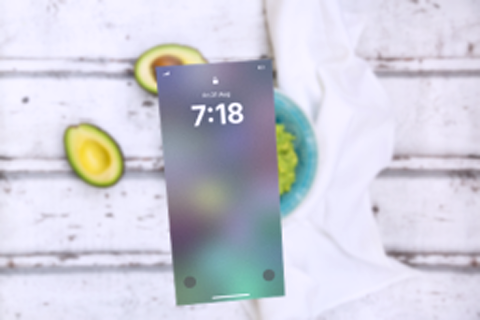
7:18
